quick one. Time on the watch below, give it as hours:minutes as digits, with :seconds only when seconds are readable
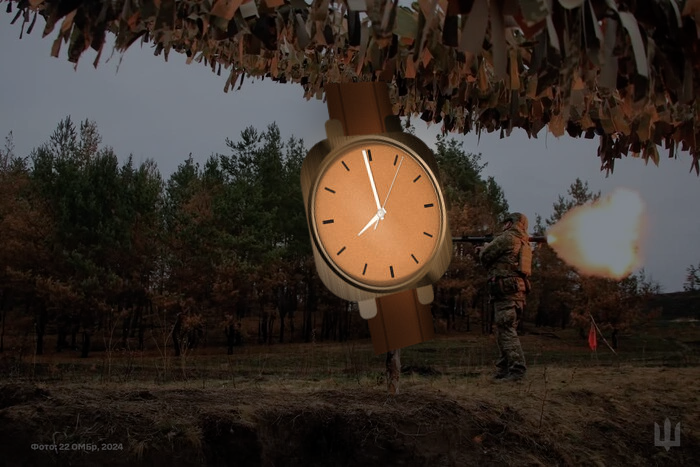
7:59:06
